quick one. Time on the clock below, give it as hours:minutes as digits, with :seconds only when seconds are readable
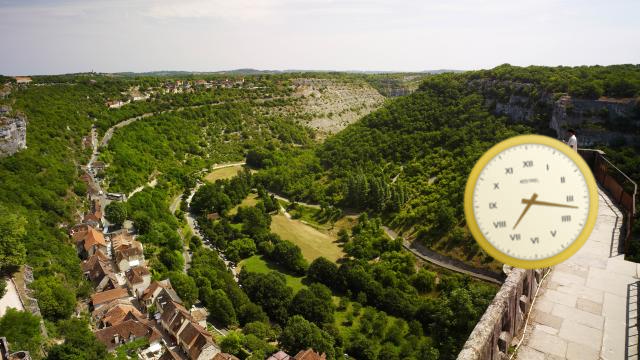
7:17
